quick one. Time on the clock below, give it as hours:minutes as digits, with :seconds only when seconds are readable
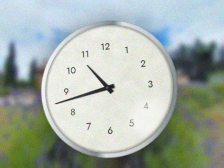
10:43
